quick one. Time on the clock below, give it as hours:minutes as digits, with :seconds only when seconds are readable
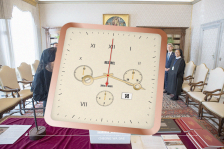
8:18
